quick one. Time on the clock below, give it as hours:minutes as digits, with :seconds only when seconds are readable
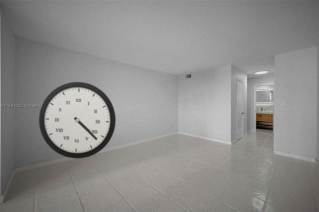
4:22
